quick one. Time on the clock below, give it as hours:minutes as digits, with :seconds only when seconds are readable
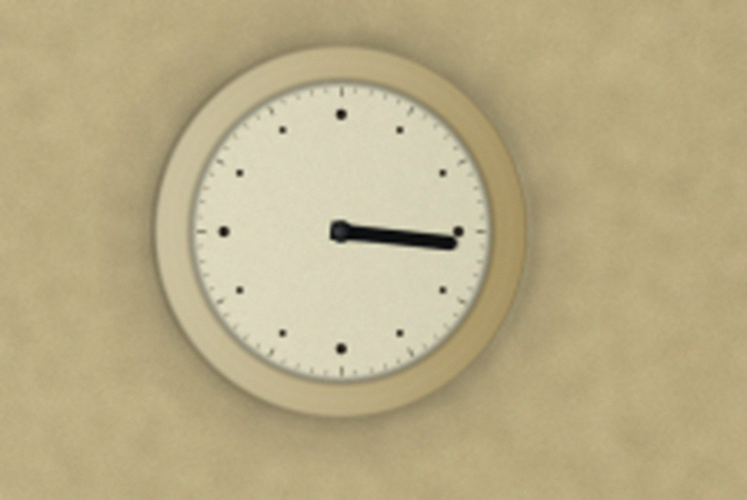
3:16
